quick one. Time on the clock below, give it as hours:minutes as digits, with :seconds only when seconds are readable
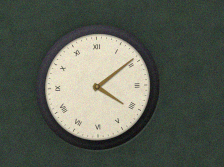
4:09
